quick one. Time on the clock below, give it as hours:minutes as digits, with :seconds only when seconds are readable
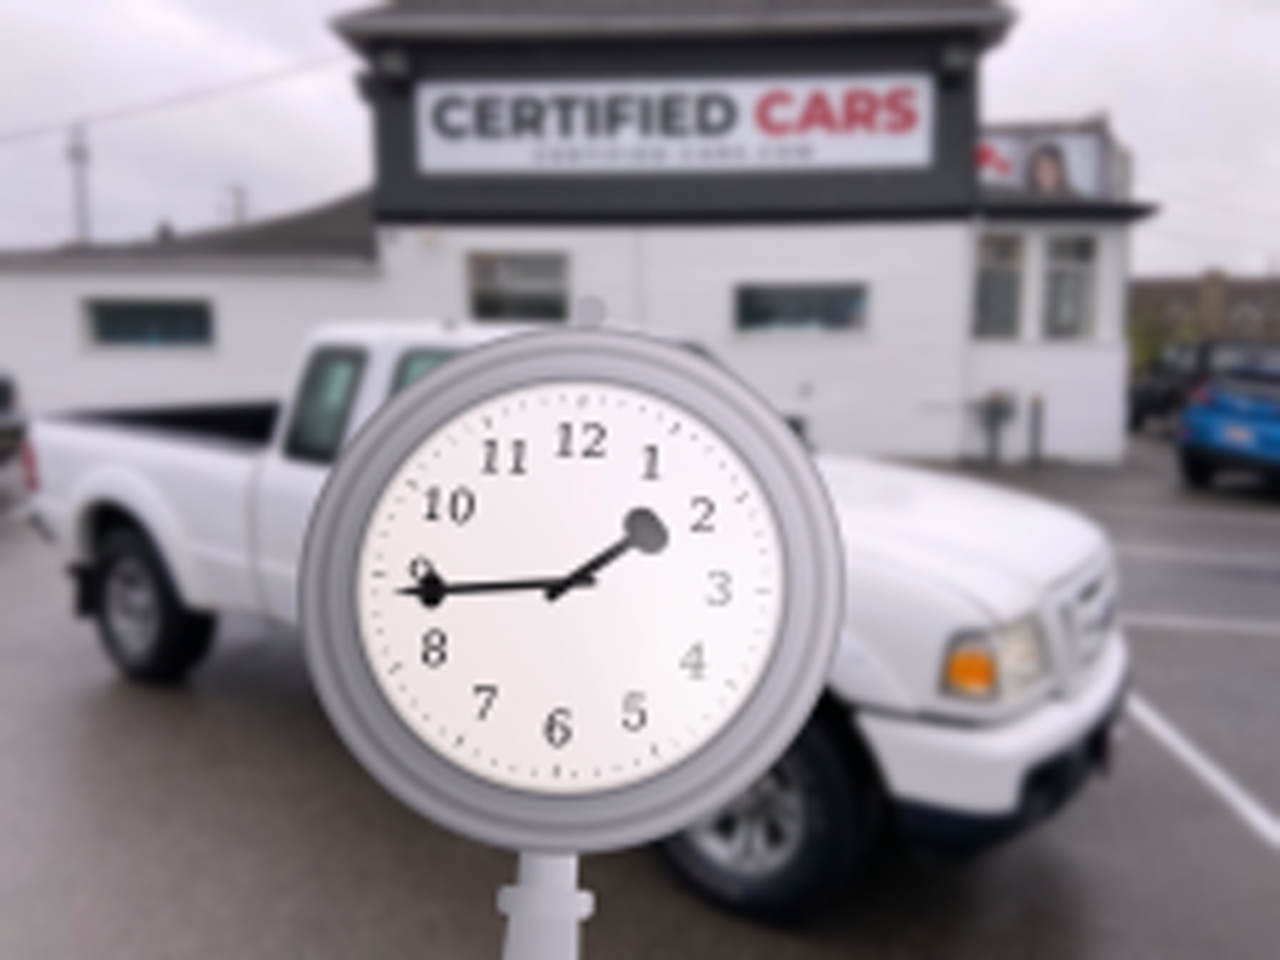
1:44
